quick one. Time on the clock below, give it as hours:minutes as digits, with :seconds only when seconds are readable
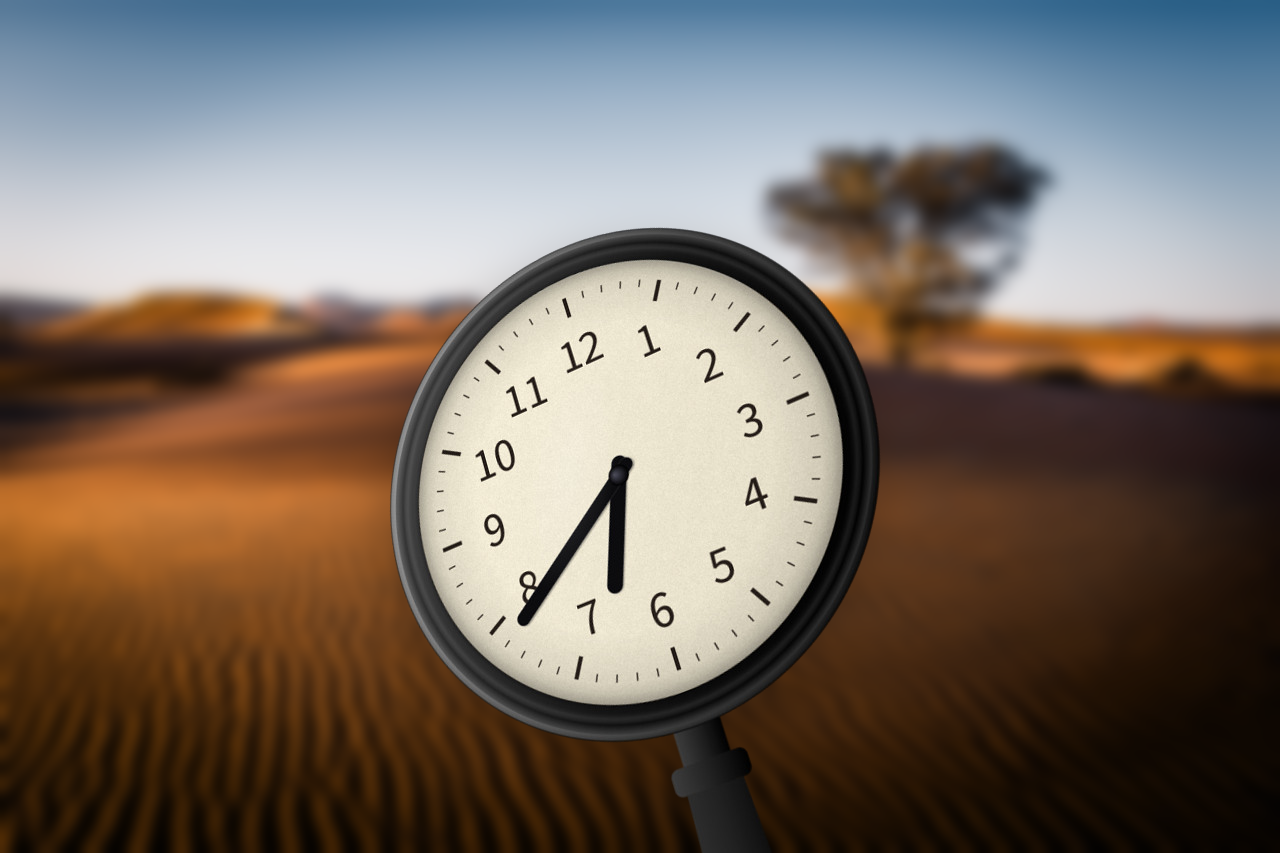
6:39
